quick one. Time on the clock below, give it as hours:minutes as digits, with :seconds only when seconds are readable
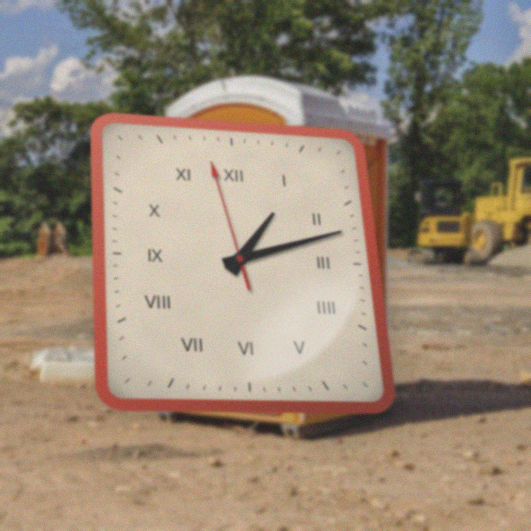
1:11:58
